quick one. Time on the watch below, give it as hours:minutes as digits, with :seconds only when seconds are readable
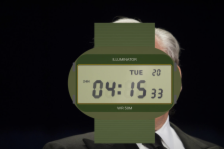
4:15:33
